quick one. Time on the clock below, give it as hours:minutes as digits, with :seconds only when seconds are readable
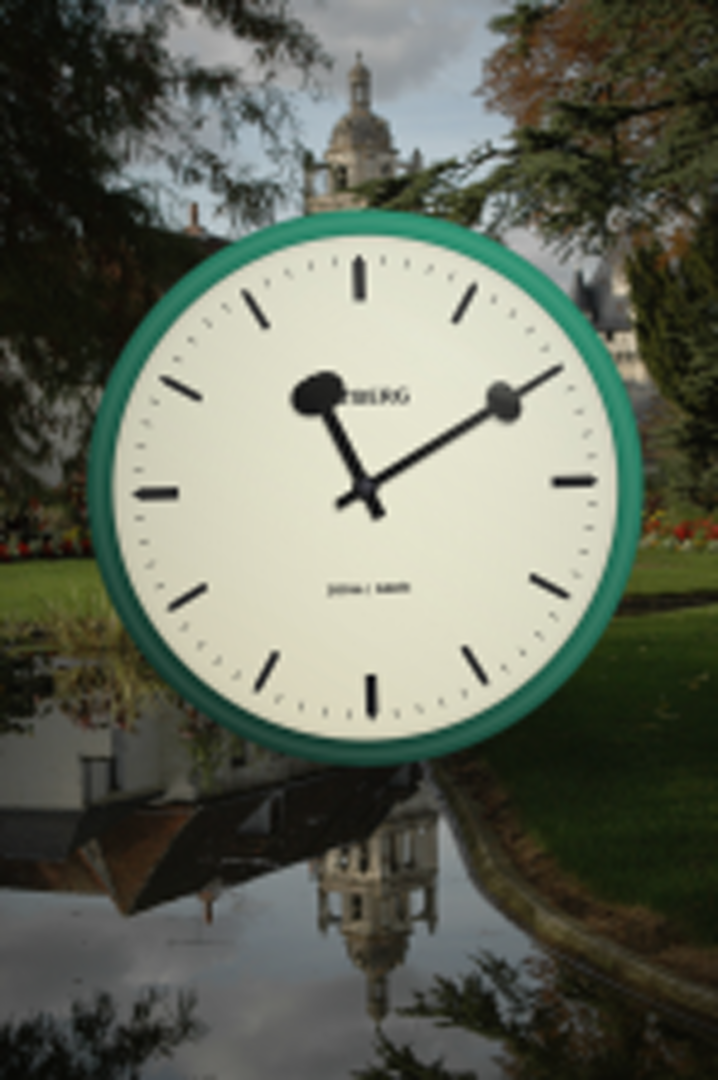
11:10
